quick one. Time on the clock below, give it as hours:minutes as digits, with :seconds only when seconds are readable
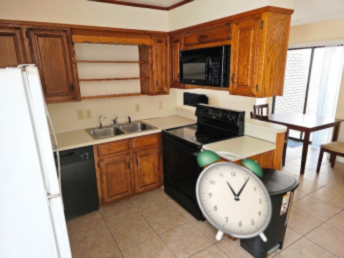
11:06
